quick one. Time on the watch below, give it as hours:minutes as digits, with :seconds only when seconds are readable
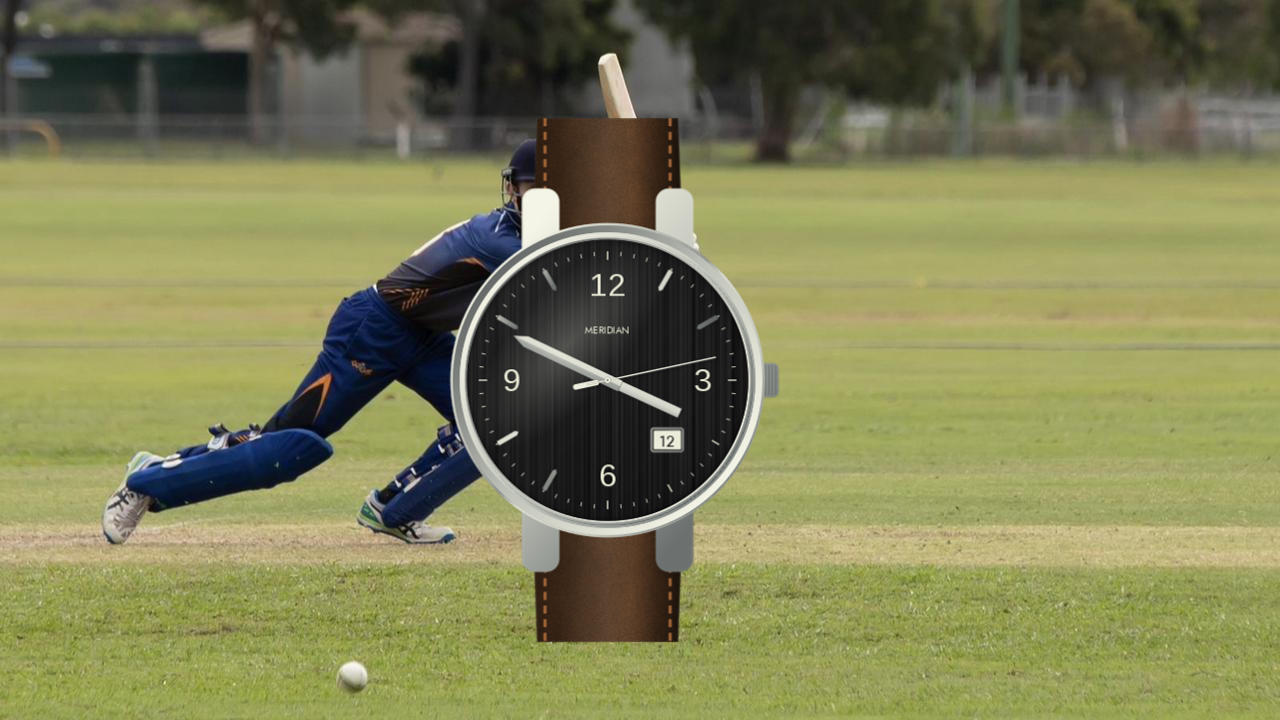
3:49:13
